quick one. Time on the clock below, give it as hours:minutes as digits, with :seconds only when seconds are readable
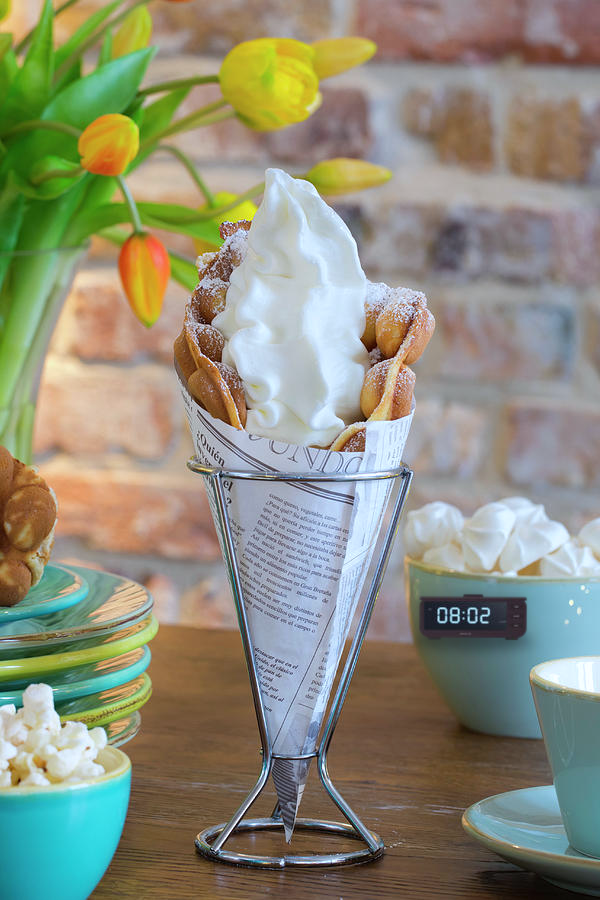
8:02
